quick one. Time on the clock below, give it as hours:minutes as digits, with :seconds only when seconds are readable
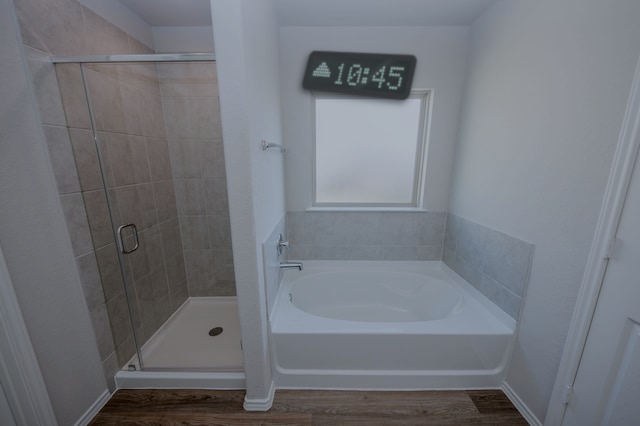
10:45
